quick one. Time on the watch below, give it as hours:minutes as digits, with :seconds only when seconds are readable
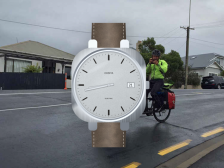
8:43
